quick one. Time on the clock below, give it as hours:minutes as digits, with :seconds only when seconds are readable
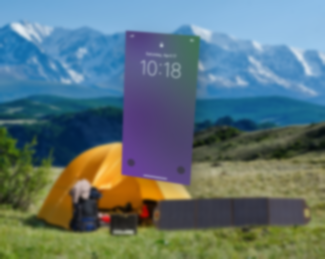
10:18
